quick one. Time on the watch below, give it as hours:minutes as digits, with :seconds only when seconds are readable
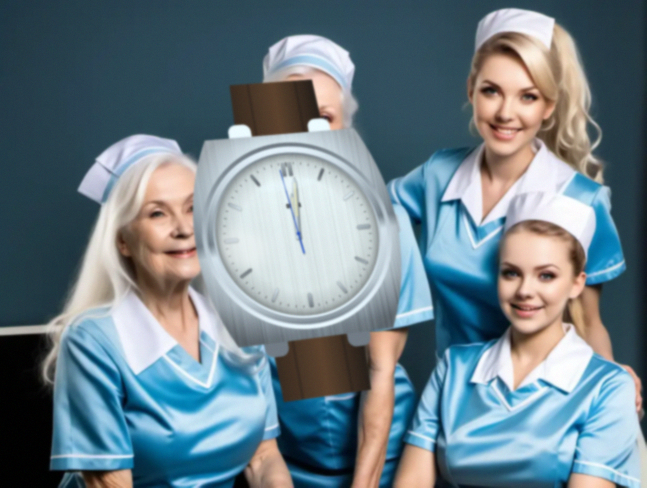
12:00:59
